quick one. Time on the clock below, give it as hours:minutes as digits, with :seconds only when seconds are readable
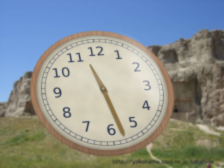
11:28
